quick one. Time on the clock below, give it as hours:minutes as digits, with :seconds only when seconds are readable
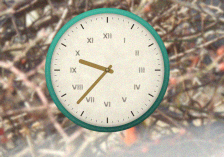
9:37
